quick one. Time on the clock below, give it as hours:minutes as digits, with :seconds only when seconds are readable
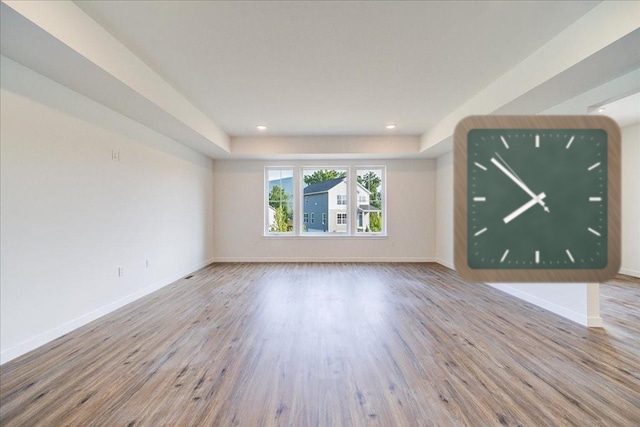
7:51:53
